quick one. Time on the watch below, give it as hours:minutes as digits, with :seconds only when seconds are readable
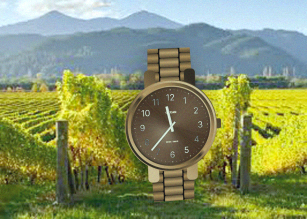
11:37
